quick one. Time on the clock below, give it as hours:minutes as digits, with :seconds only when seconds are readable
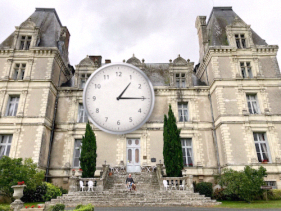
1:15
